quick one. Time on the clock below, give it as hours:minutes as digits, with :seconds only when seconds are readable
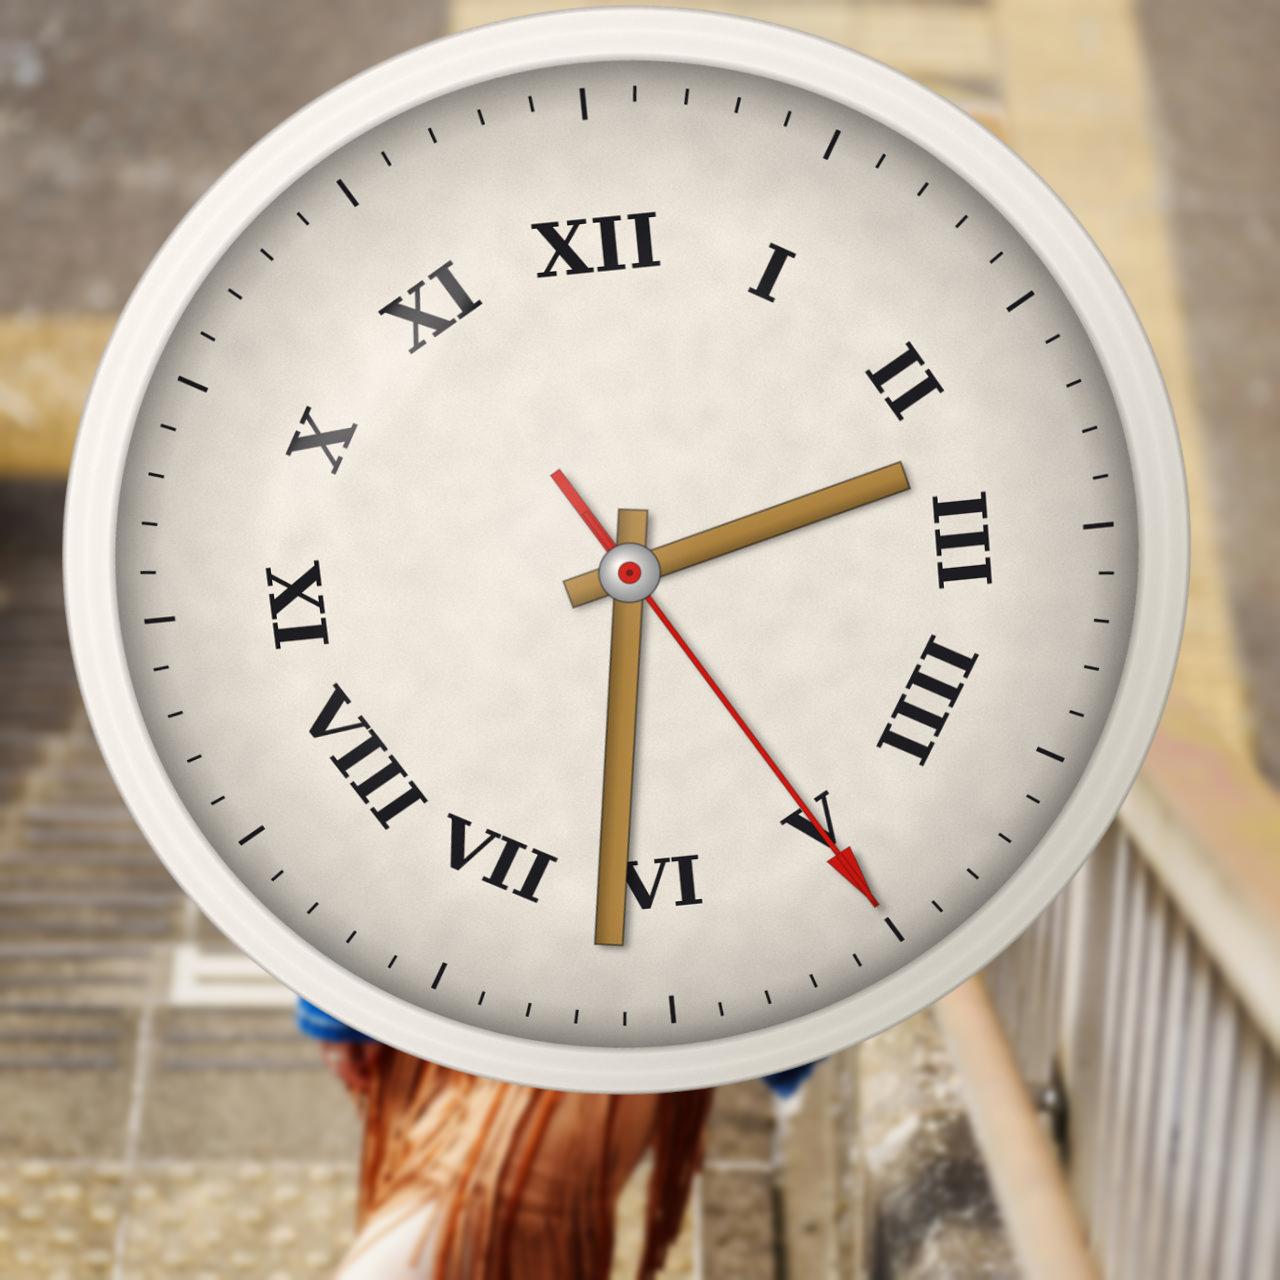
2:31:25
